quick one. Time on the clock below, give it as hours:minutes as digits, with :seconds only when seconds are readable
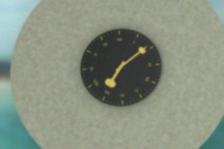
7:09
